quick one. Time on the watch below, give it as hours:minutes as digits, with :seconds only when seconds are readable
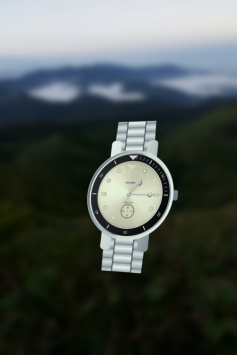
1:15
